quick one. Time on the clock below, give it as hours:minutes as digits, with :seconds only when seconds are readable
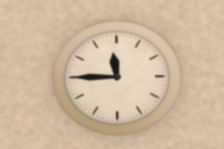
11:45
